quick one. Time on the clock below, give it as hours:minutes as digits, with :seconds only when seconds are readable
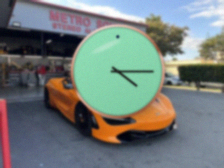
4:15
